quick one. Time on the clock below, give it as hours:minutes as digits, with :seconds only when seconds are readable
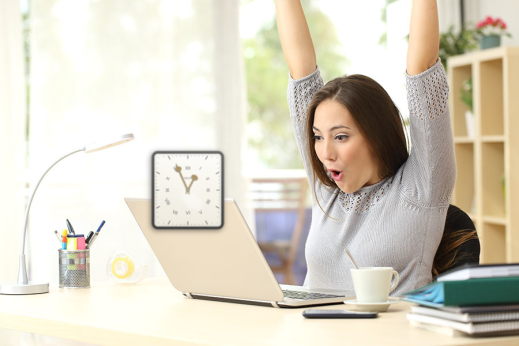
12:56
